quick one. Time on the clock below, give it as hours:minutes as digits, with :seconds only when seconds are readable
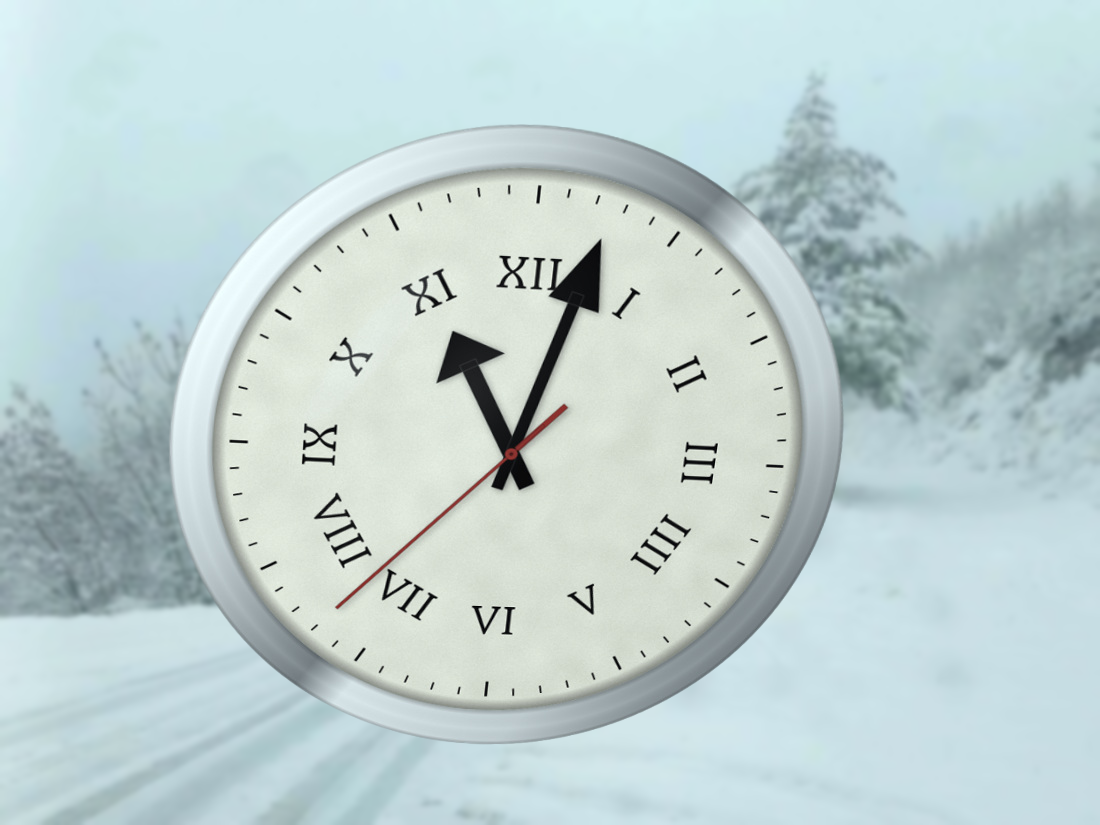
11:02:37
